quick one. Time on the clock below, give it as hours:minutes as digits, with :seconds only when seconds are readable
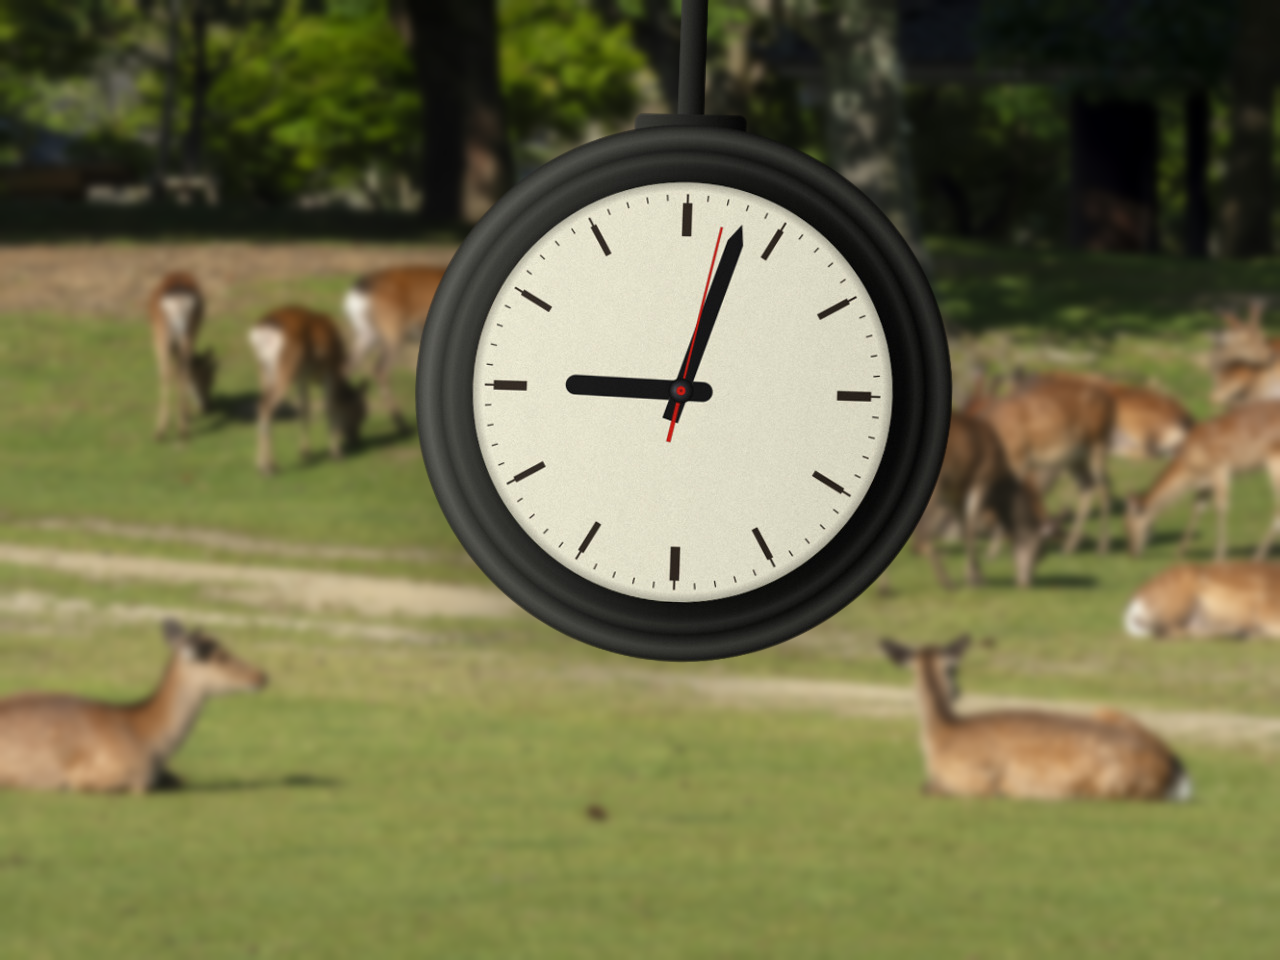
9:03:02
